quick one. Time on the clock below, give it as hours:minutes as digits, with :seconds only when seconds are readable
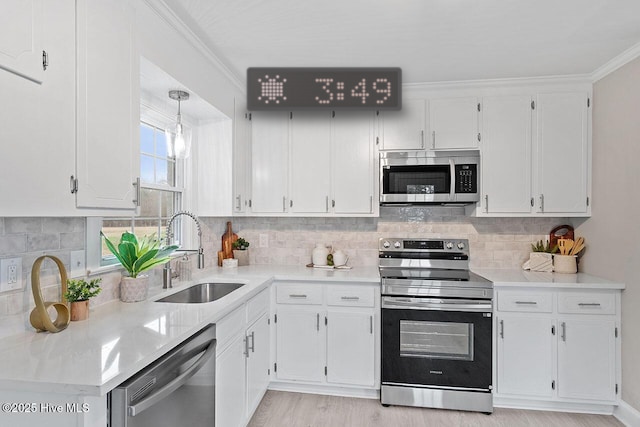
3:49
